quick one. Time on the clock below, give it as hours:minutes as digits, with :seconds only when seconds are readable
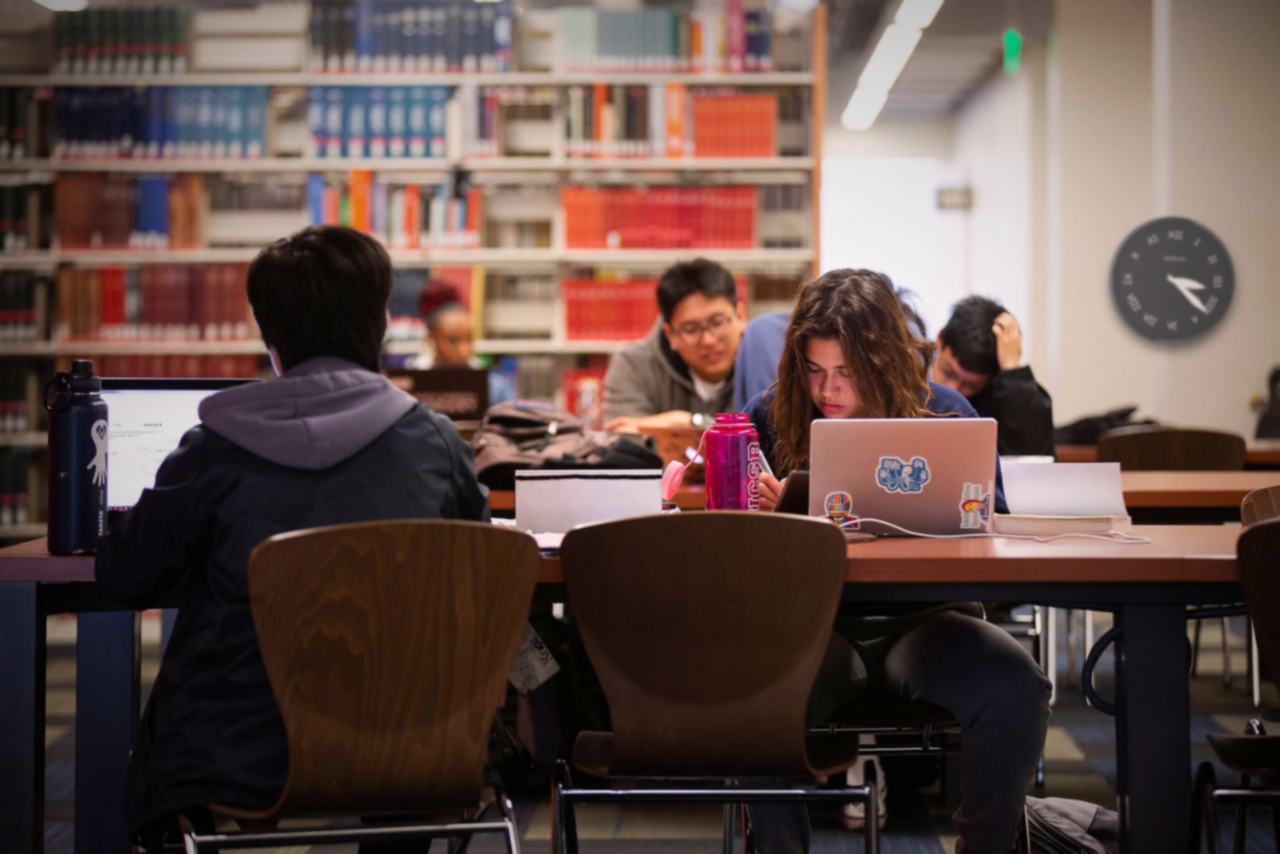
3:22
